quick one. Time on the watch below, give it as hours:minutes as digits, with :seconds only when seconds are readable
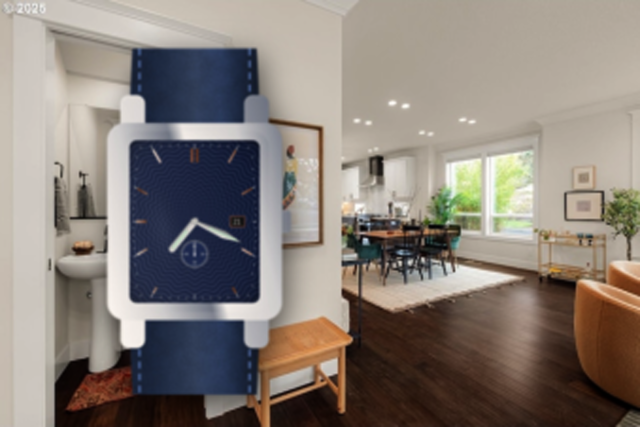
7:19
